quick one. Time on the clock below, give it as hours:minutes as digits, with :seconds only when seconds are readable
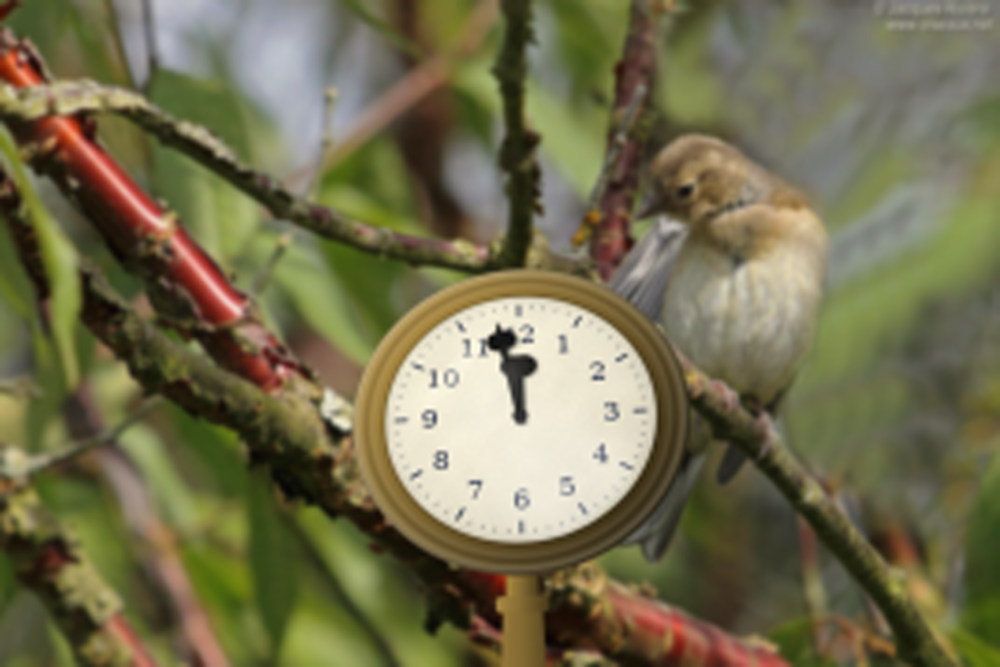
11:58
